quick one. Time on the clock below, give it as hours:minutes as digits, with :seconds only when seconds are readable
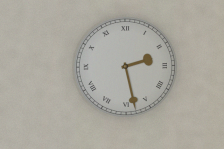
2:28
